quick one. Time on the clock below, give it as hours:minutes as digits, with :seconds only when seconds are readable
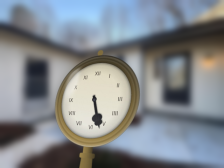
5:27
